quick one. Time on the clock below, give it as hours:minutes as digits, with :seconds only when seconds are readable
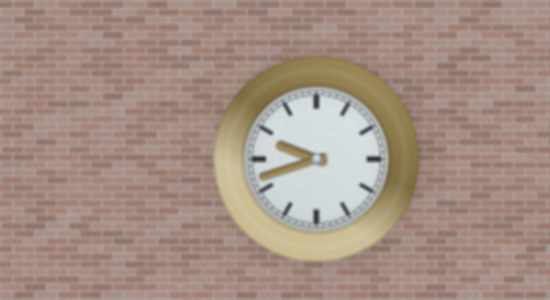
9:42
